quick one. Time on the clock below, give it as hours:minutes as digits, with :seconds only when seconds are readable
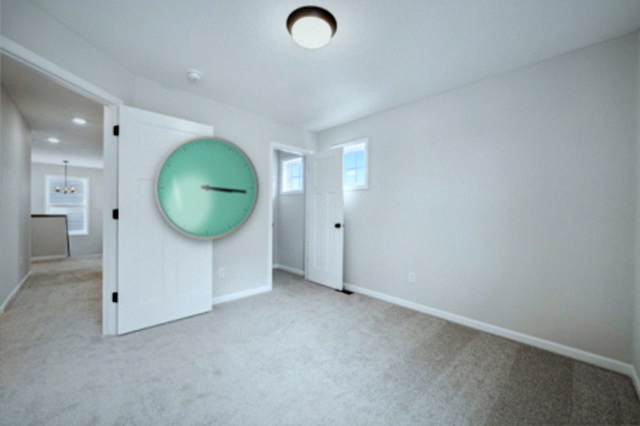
3:16
